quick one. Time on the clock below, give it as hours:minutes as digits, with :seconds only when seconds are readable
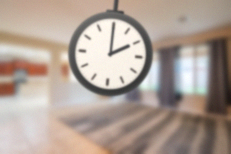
2:00
